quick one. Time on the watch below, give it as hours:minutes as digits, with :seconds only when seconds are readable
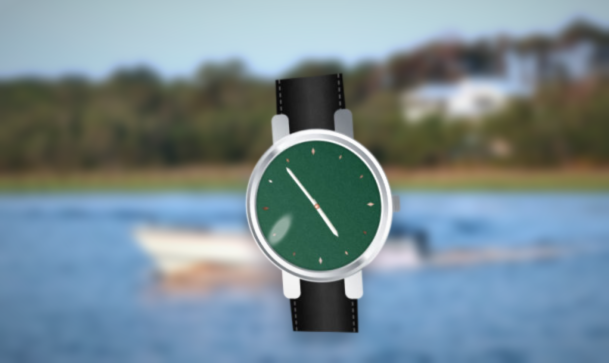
4:54
